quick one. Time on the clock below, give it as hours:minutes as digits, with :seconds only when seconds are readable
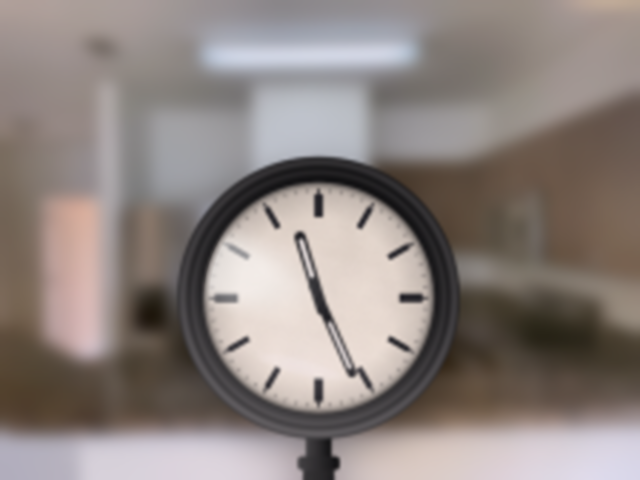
11:26
